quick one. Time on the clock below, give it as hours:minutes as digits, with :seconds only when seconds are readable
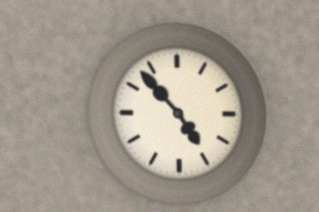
4:53
